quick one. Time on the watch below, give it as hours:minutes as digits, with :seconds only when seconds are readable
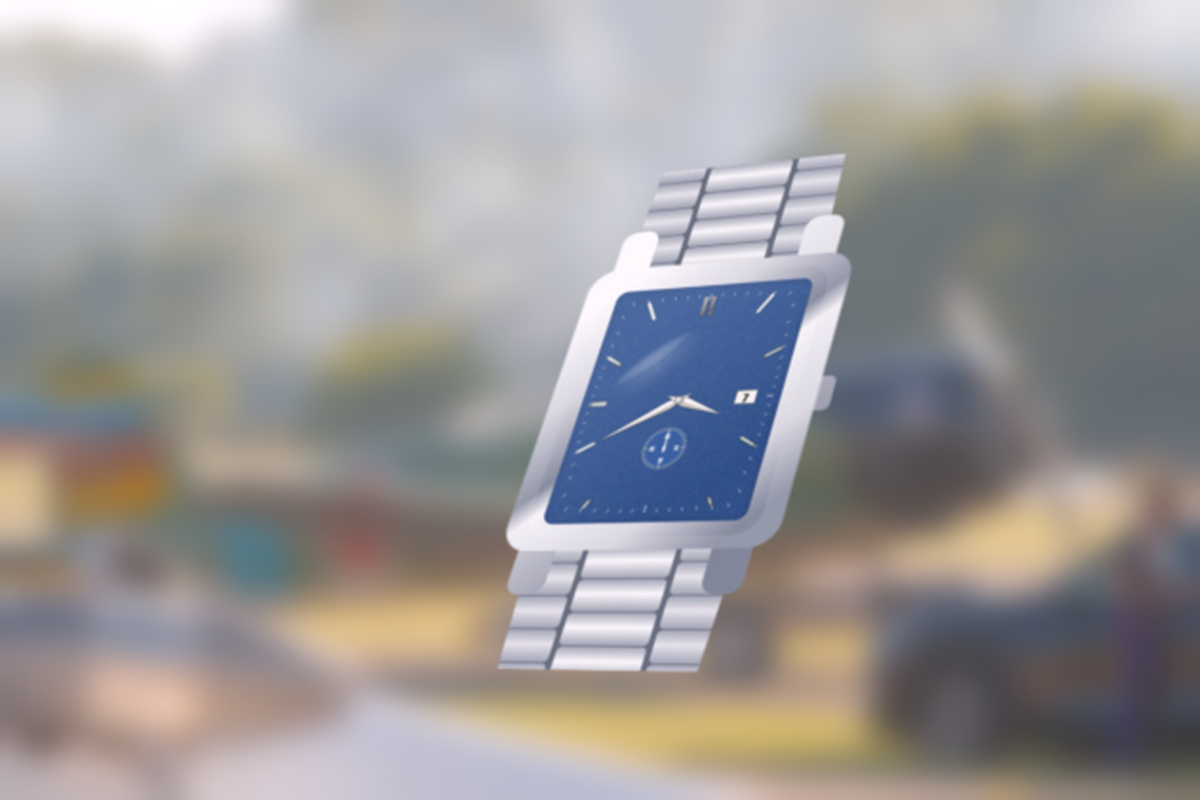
3:40
